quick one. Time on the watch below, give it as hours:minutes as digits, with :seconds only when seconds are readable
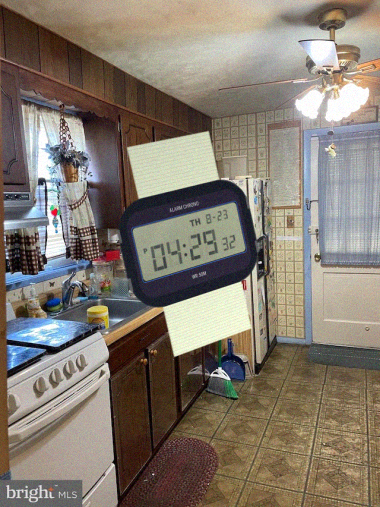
4:29:32
